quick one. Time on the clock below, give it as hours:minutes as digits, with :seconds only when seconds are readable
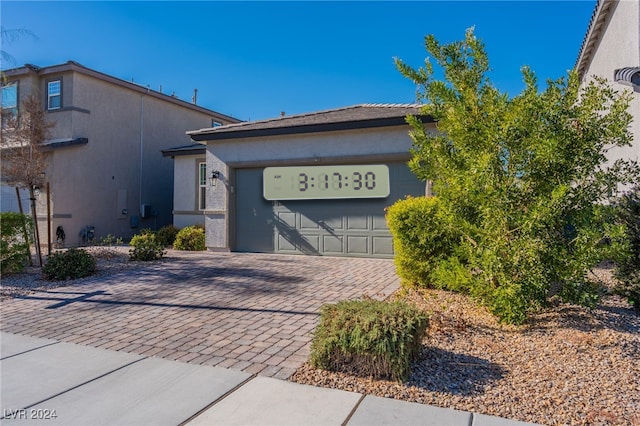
3:17:30
